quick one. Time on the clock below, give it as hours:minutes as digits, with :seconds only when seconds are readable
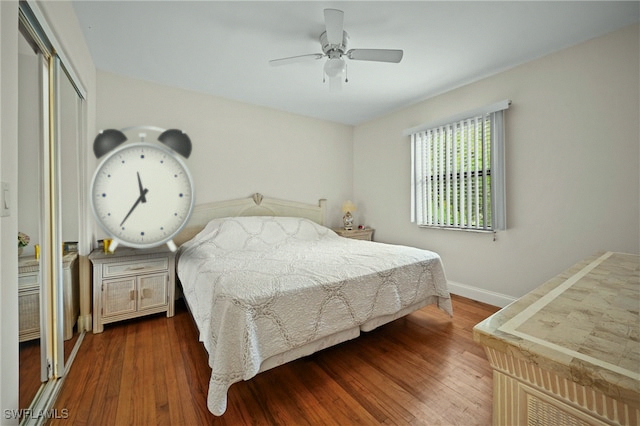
11:36
